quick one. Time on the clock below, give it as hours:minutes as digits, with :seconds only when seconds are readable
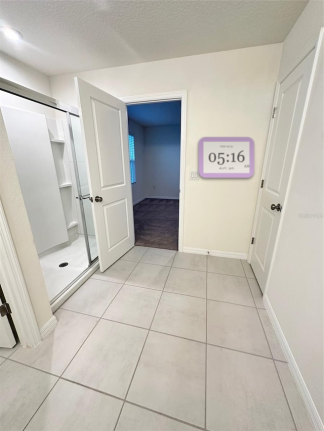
5:16
